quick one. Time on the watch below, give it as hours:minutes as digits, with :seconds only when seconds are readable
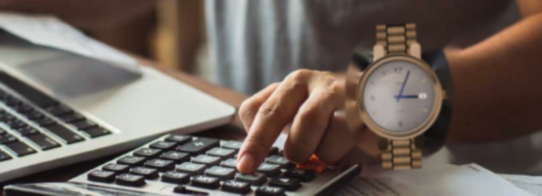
3:04
